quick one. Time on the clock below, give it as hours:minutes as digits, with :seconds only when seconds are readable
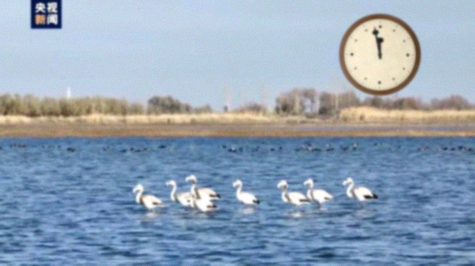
11:58
